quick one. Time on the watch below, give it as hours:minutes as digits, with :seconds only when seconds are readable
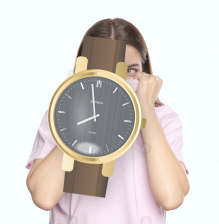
7:58
